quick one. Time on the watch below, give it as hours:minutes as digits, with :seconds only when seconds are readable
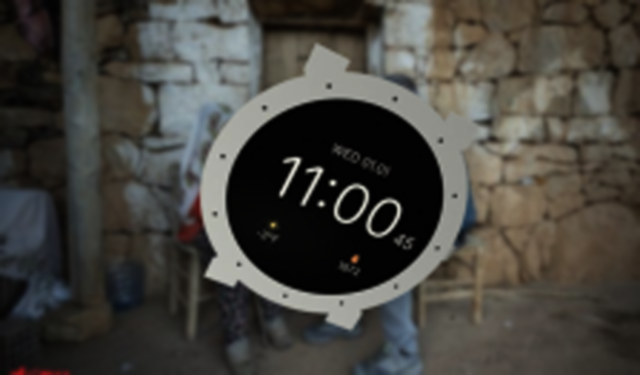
11:00
